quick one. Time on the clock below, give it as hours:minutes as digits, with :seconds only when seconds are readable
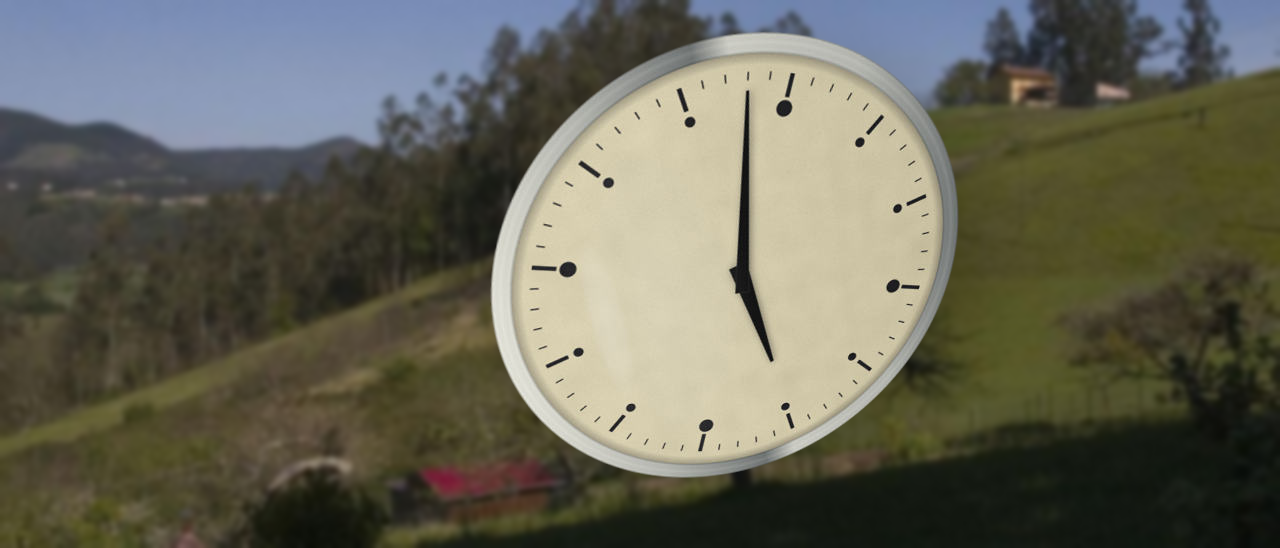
4:58
